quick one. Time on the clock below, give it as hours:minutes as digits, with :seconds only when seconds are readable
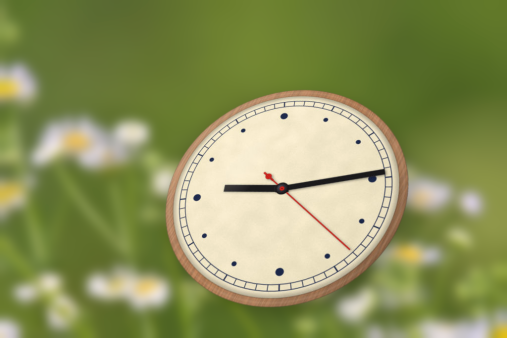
9:14:23
